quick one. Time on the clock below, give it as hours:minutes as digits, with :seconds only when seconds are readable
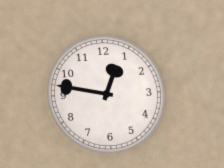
12:47
